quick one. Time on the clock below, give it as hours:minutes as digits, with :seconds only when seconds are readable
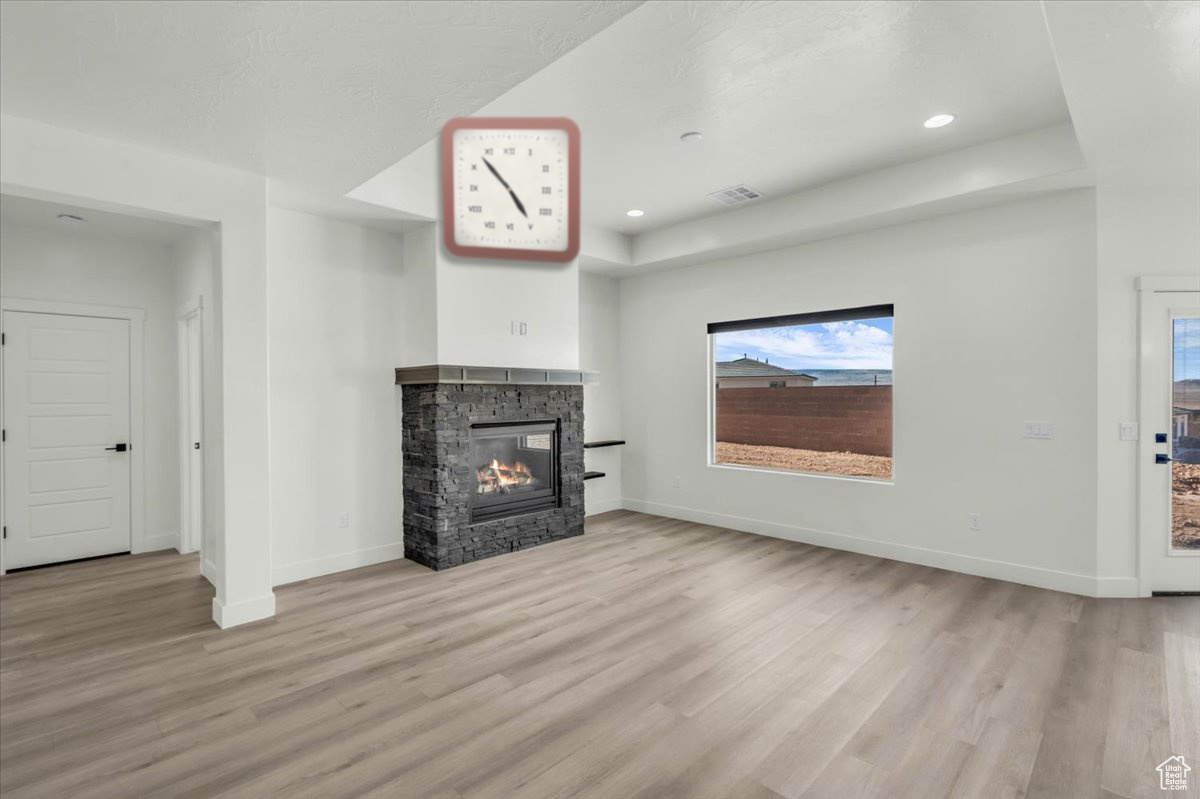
4:53
